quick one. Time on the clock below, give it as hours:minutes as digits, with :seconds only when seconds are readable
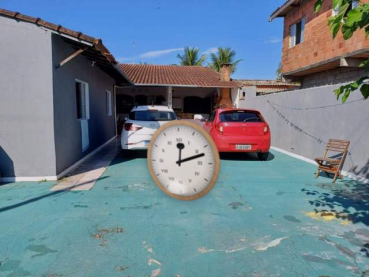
12:12
